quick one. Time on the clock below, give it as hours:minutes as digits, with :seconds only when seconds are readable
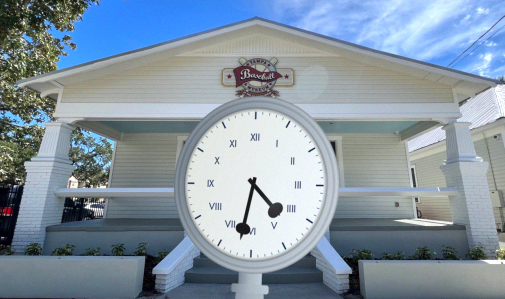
4:32
